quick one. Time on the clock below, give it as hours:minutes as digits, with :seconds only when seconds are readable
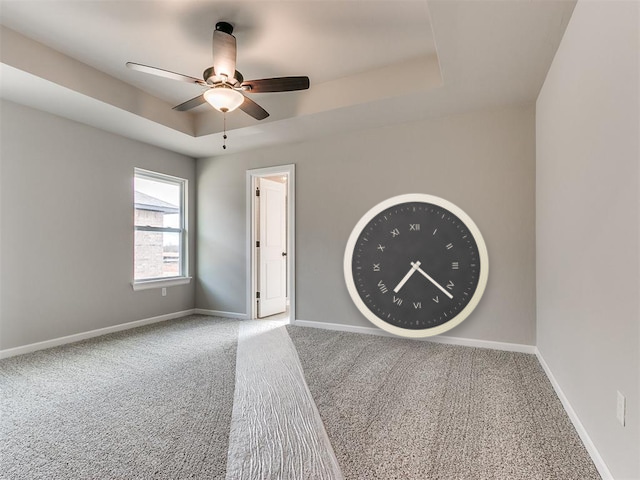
7:22
